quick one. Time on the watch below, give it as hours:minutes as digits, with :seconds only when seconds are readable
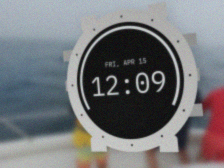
12:09
